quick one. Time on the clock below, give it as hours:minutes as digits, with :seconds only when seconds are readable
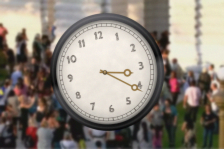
3:21
